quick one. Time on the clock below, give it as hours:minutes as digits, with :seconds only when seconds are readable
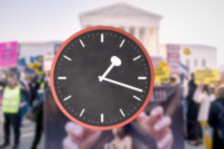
1:18
